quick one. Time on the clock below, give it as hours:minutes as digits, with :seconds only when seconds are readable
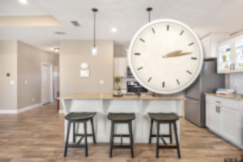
2:13
